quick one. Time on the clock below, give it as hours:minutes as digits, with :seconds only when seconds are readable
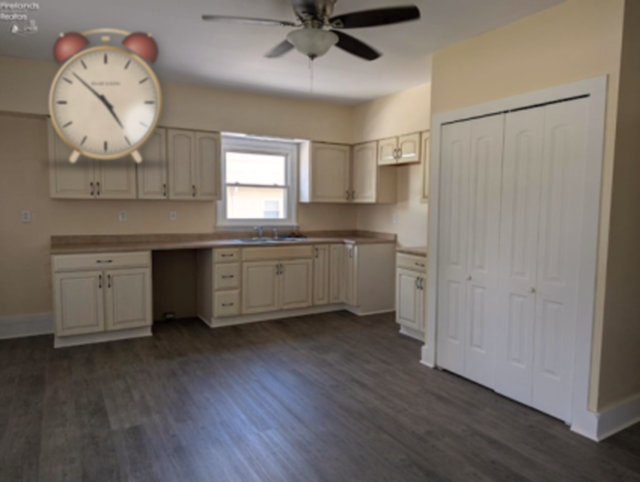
4:52
